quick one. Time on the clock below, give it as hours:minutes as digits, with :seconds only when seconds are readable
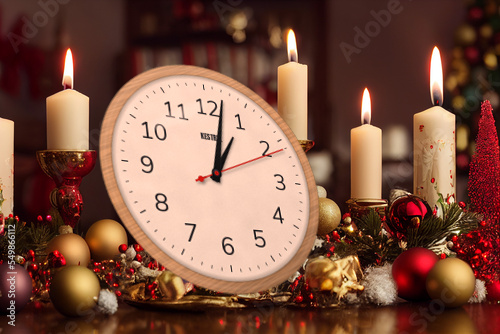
1:02:11
